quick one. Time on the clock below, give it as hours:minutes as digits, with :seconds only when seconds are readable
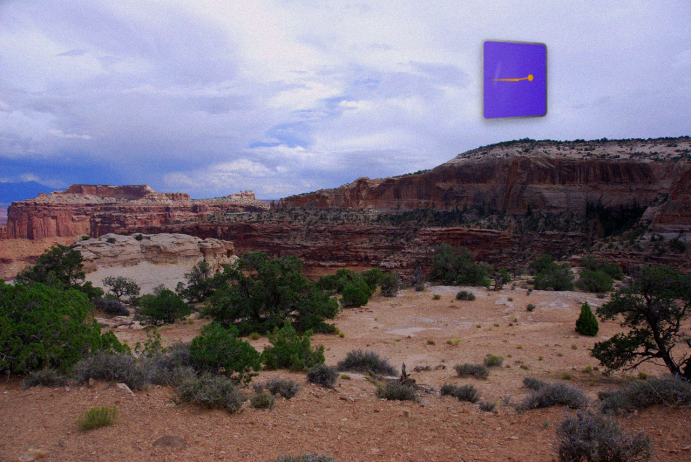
2:45
